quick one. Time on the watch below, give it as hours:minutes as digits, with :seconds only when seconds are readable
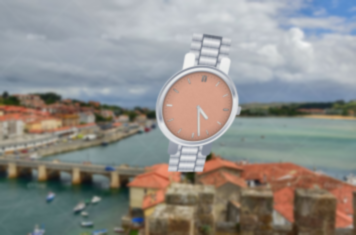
4:28
